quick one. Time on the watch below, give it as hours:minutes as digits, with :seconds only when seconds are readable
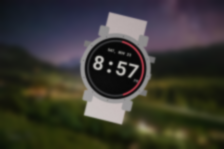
8:57
